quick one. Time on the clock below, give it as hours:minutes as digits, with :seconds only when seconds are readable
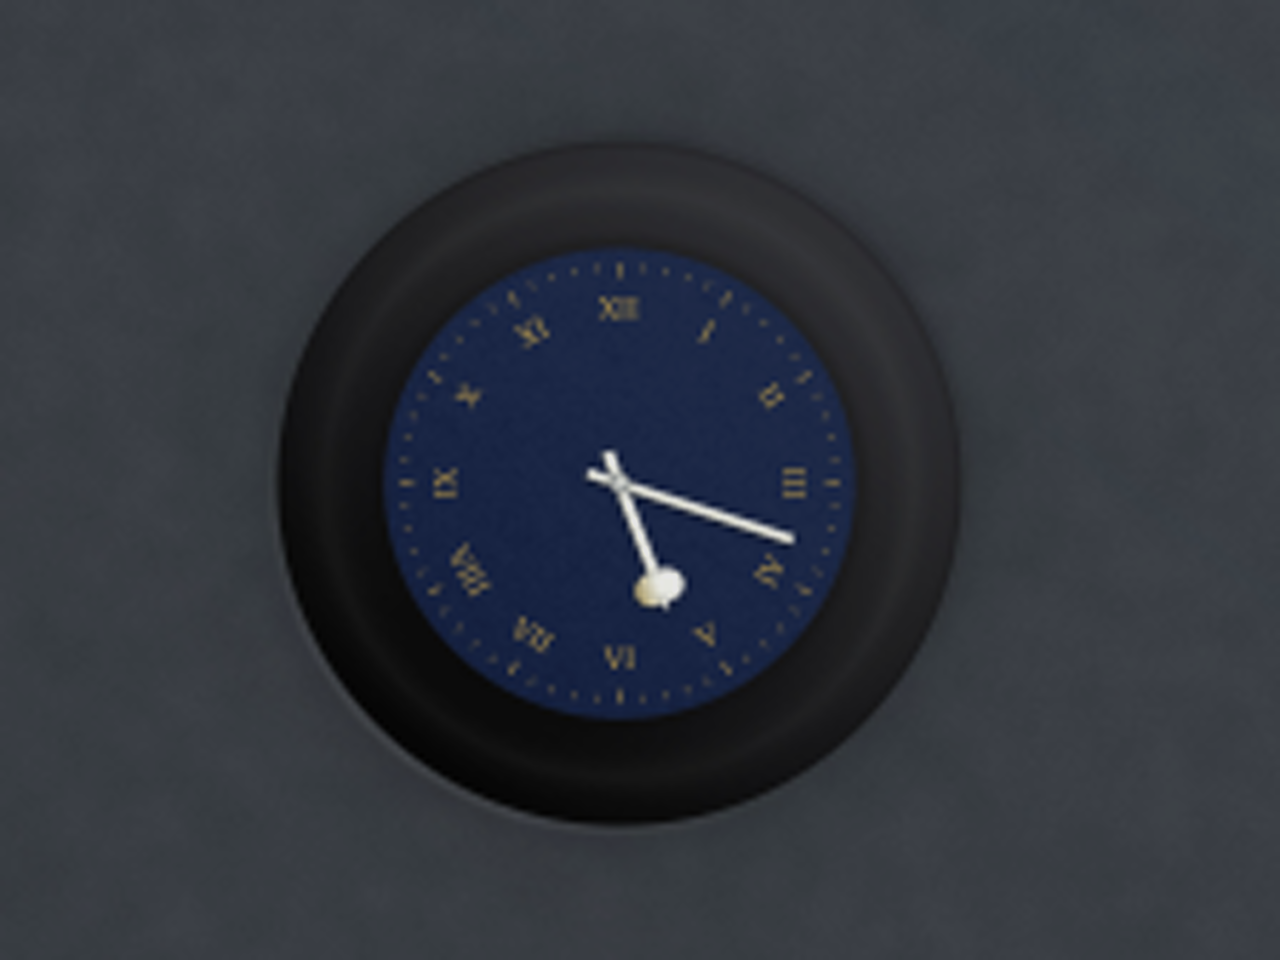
5:18
